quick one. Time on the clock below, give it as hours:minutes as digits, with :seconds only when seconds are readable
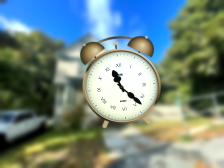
11:23
